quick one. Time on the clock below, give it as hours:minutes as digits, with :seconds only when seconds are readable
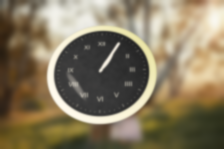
1:05
